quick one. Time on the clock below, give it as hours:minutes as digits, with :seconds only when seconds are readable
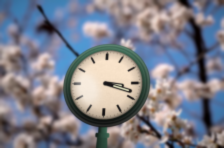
3:18
